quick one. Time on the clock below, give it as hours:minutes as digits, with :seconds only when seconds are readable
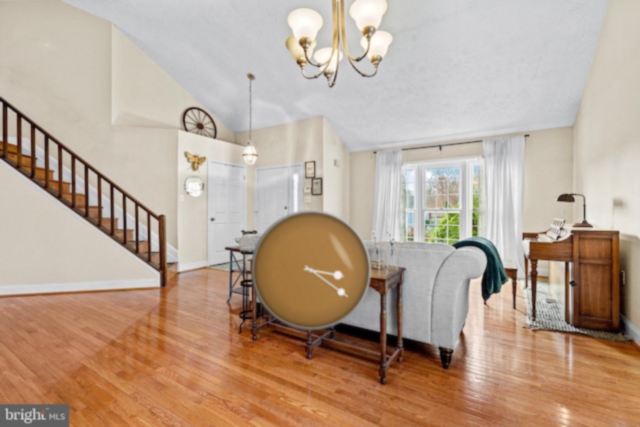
3:21
